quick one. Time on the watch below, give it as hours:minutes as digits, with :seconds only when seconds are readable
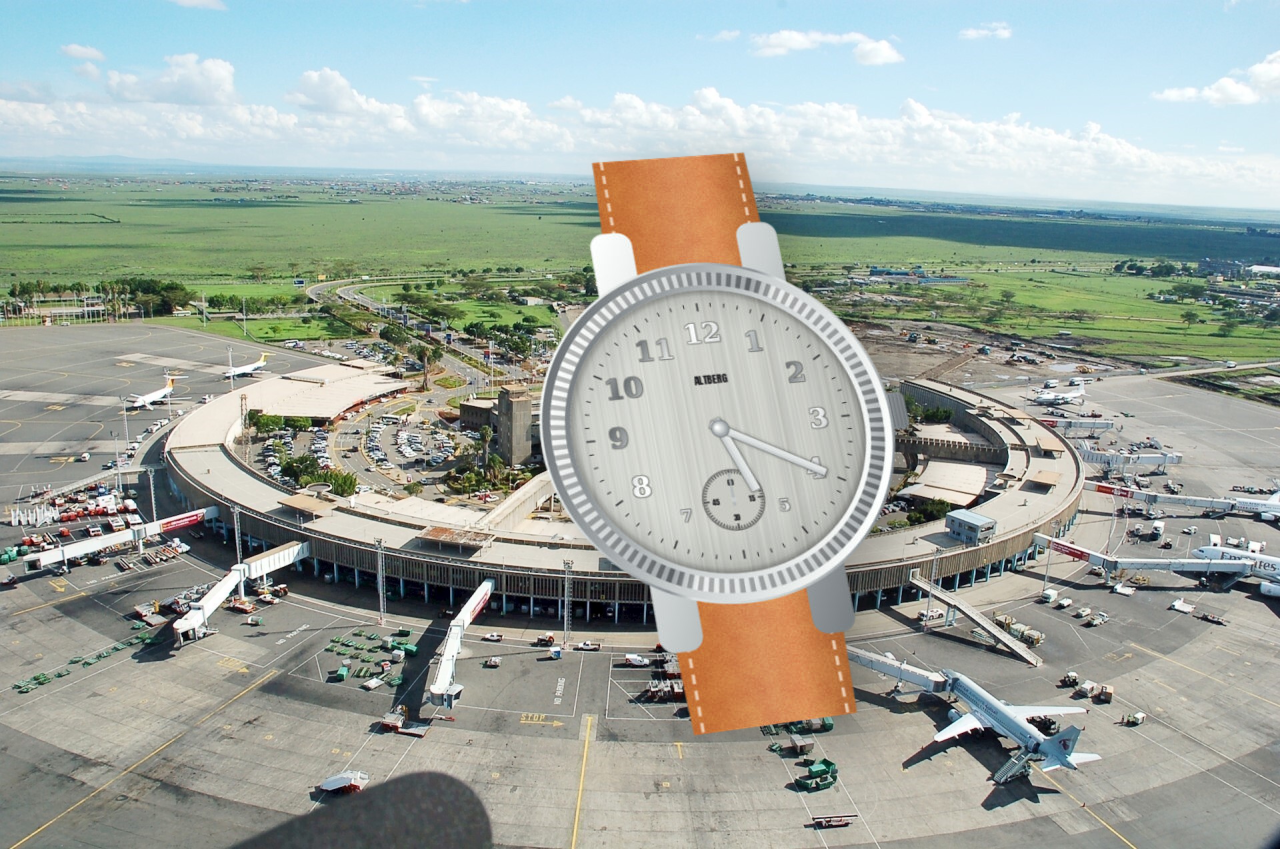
5:20
